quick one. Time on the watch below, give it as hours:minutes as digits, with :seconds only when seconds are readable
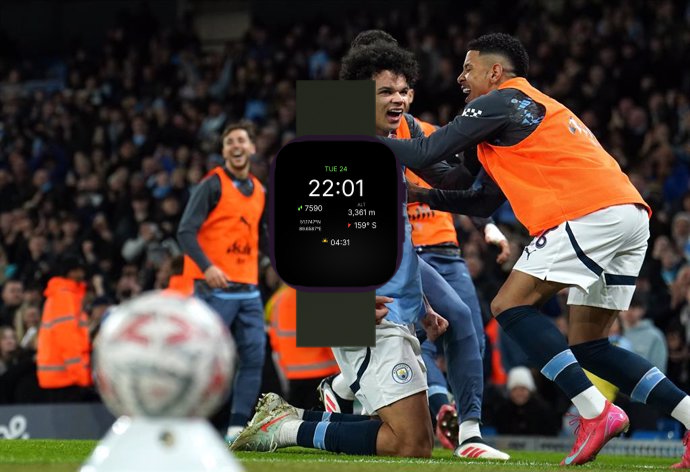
22:01
